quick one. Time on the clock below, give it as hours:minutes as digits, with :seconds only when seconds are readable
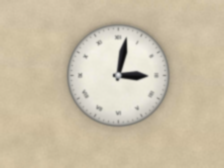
3:02
